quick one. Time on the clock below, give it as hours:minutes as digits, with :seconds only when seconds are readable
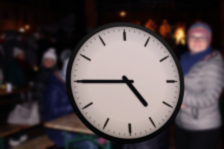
4:45
